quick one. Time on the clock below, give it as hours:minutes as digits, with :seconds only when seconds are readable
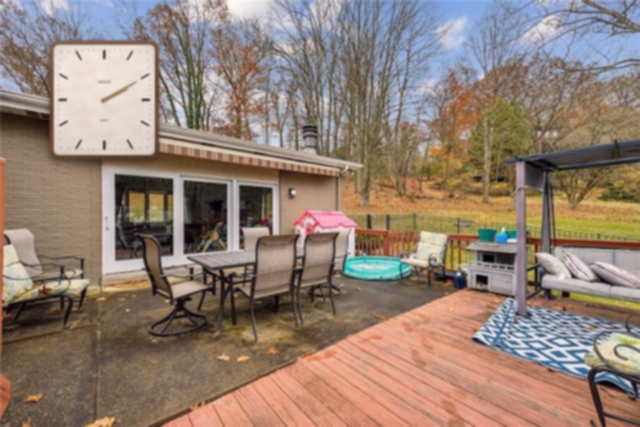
2:10
